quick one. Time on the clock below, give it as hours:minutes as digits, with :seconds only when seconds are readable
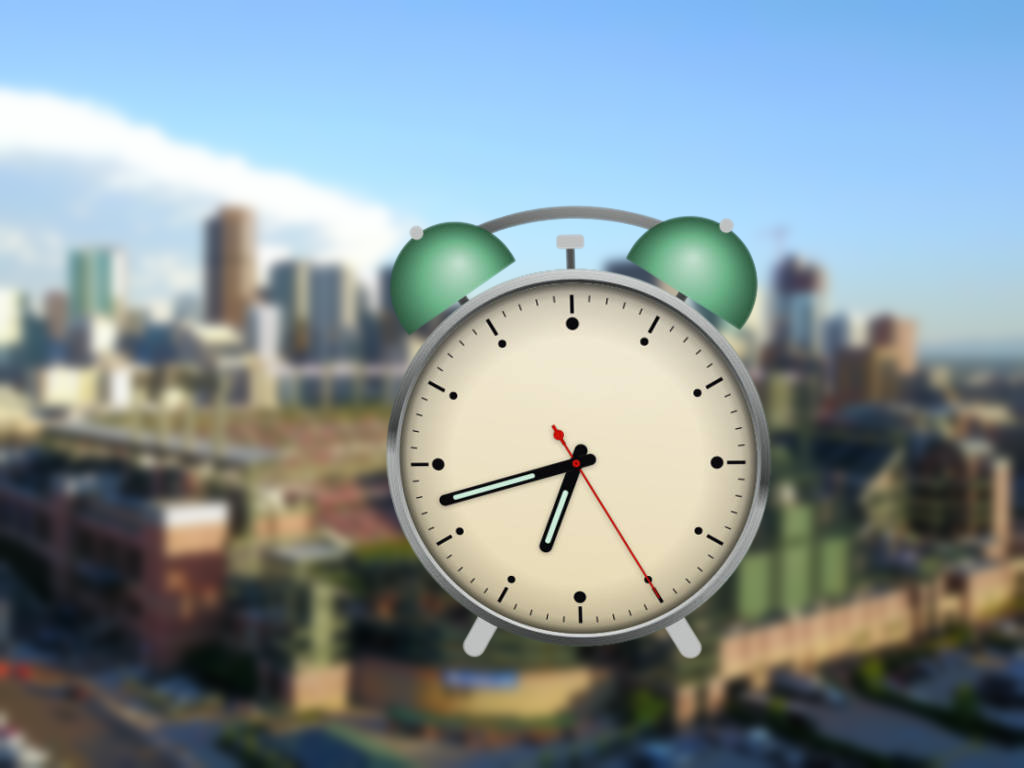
6:42:25
